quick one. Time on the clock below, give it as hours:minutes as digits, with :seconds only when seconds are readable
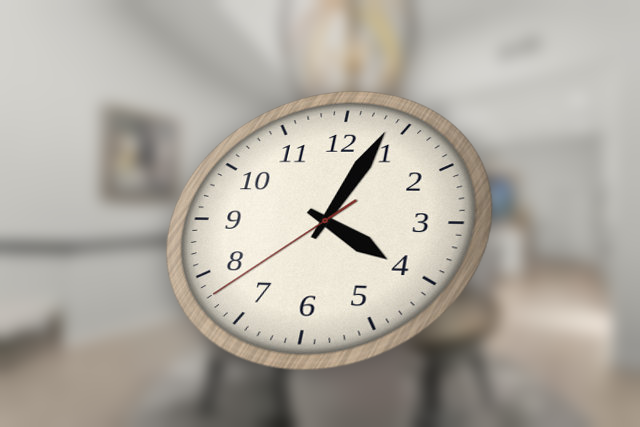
4:03:38
